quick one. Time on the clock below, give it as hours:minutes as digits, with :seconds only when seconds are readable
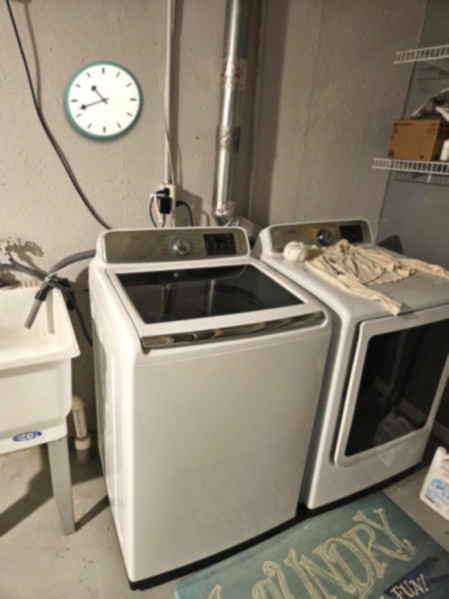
10:42
